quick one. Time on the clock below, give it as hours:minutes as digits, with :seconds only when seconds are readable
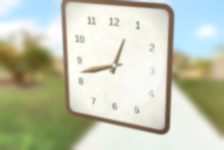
12:42
